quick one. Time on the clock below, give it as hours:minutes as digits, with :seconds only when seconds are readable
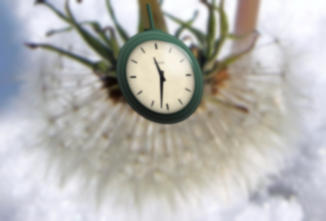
11:32
